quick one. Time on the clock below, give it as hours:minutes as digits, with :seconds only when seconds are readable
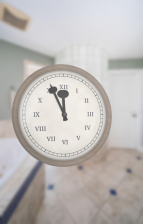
11:56
